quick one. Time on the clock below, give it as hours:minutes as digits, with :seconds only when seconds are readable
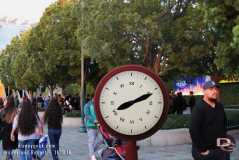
8:11
